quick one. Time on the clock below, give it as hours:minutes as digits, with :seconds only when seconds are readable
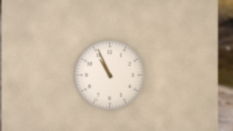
10:56
